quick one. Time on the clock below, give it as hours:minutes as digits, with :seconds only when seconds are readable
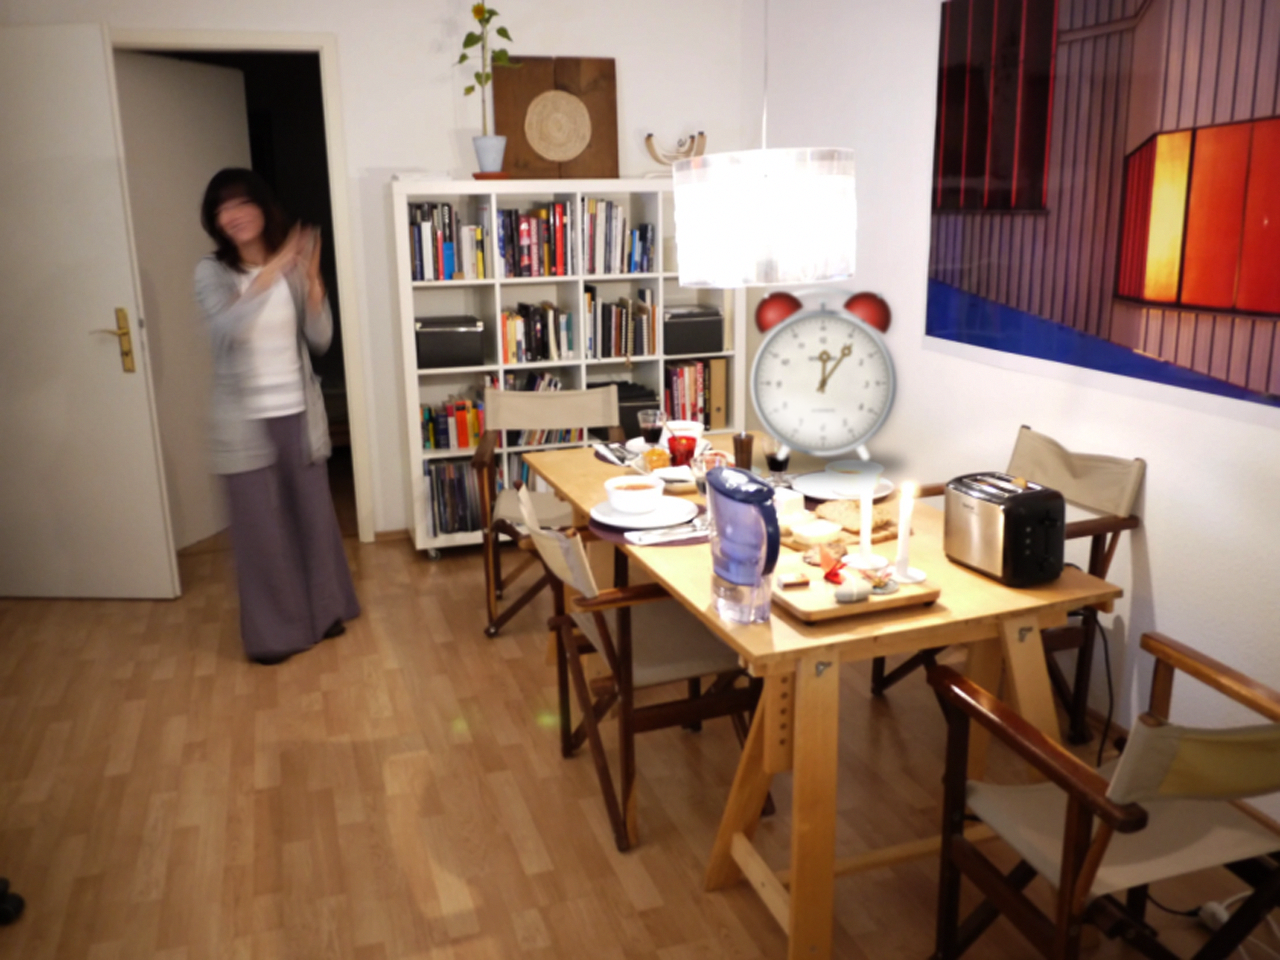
12:06
